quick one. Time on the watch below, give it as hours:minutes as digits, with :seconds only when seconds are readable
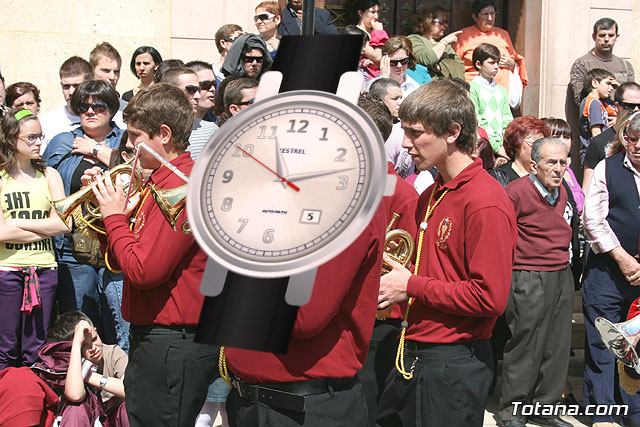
11:12:50
